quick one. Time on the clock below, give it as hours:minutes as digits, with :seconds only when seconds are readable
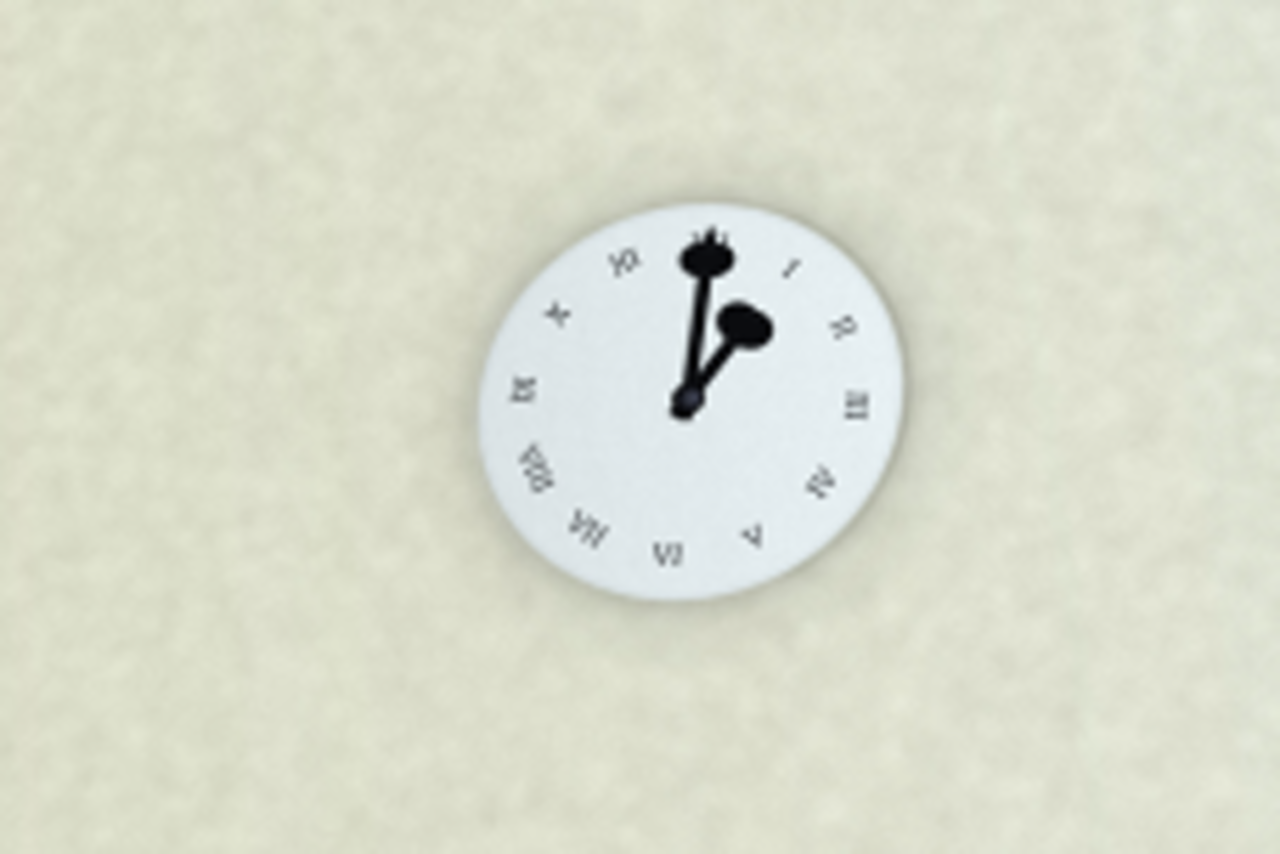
1:00
